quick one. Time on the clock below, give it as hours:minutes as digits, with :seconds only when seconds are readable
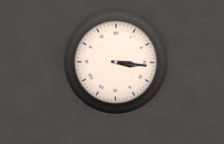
3:16
